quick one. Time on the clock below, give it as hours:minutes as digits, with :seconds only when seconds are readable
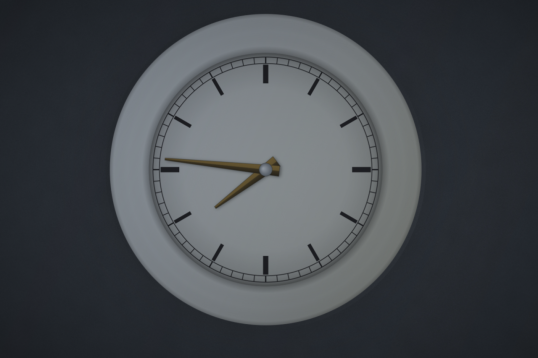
7:46
